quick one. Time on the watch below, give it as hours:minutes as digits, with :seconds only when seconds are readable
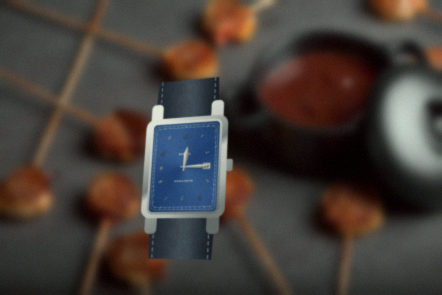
12:15
